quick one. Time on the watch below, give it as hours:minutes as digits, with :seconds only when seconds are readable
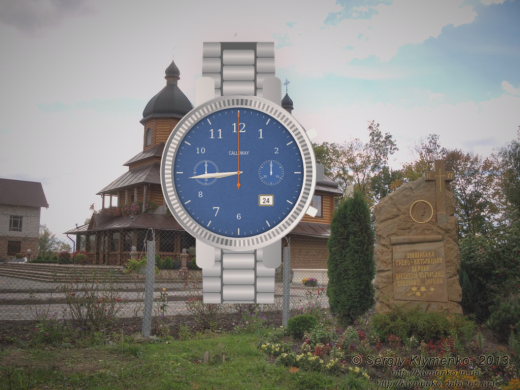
8:44
